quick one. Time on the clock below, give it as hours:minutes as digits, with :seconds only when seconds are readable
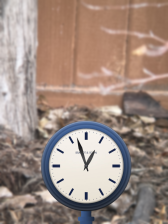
12:57
